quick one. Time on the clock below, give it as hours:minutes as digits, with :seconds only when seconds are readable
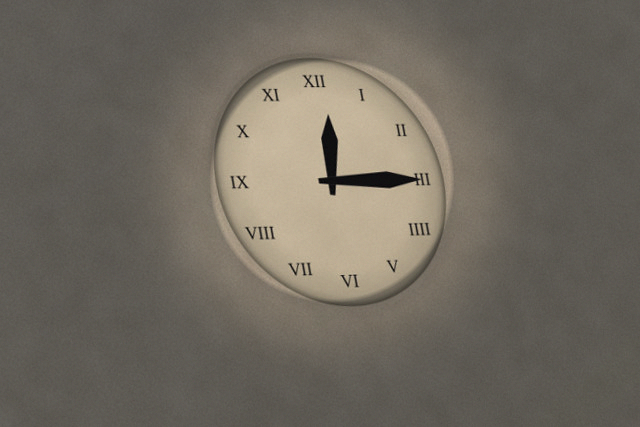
12:15
